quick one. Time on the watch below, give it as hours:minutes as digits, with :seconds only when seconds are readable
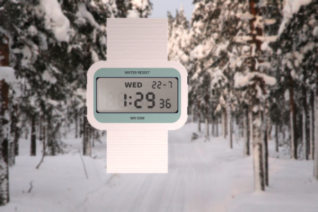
1:29:36
